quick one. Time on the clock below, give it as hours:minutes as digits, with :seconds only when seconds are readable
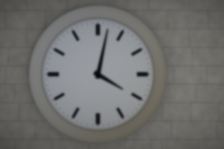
4:02
